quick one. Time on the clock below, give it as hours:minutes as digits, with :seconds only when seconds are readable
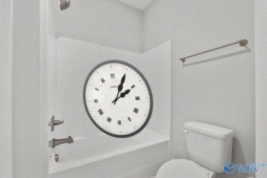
2:05
